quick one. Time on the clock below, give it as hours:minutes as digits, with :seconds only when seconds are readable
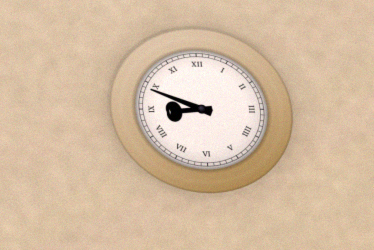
8:49
